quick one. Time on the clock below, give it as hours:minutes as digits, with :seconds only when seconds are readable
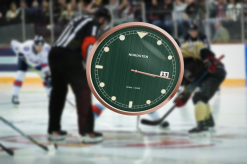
3:16
